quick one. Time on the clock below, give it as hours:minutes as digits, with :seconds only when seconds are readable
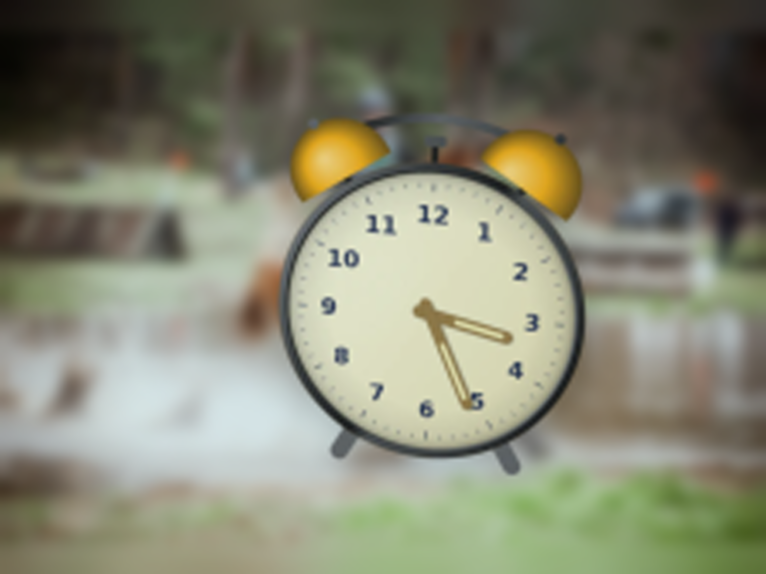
3:26
